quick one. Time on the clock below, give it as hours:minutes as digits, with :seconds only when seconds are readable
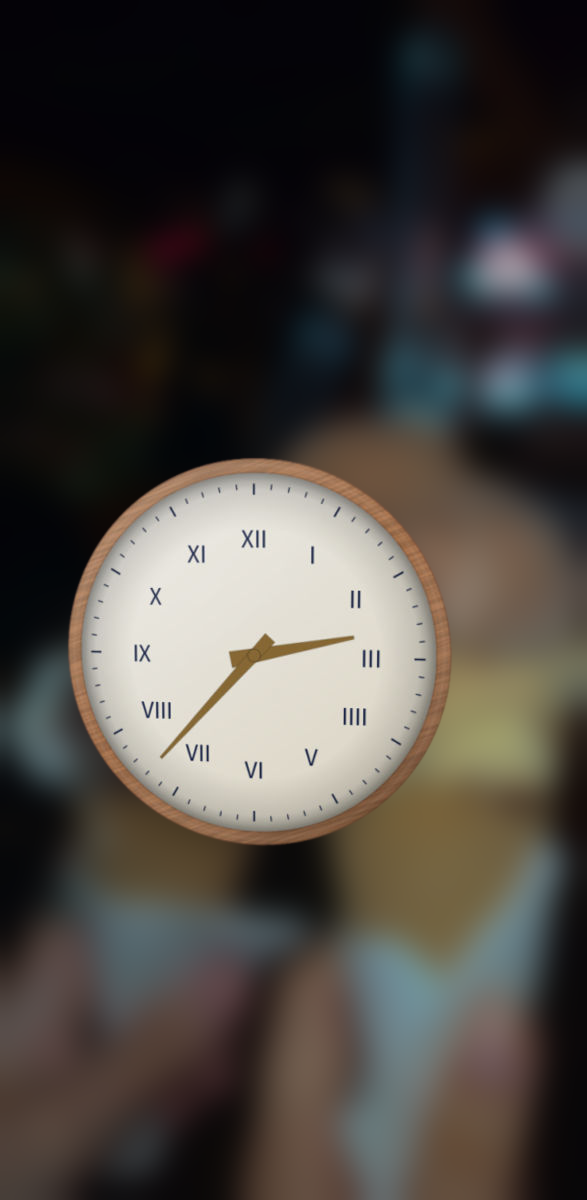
2:37
